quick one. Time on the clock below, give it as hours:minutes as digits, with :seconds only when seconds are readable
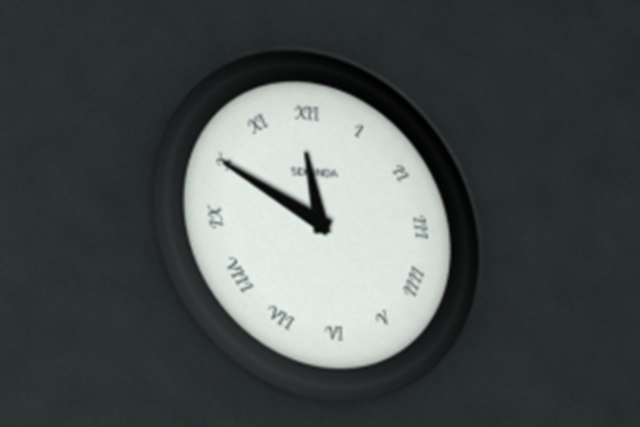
11:50
